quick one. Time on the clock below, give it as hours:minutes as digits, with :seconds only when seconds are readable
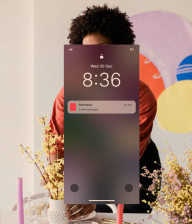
8:36
